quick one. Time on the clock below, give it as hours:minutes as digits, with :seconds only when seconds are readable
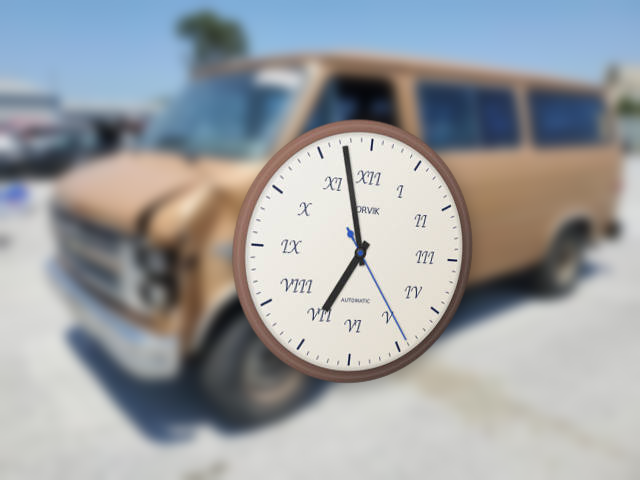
6:57:24
